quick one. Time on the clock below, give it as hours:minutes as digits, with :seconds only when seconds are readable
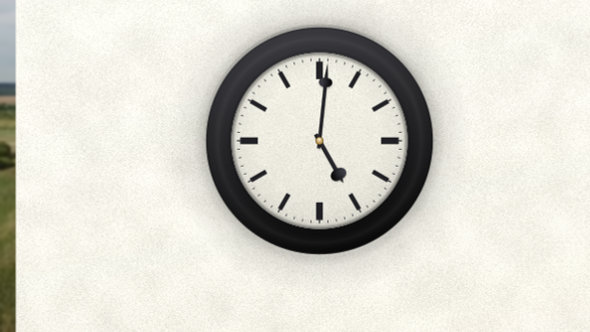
5:01
